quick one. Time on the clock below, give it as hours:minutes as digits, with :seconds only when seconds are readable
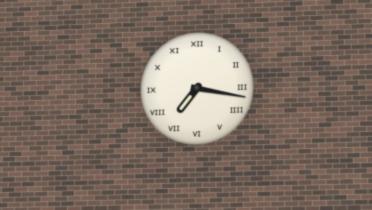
7:17
